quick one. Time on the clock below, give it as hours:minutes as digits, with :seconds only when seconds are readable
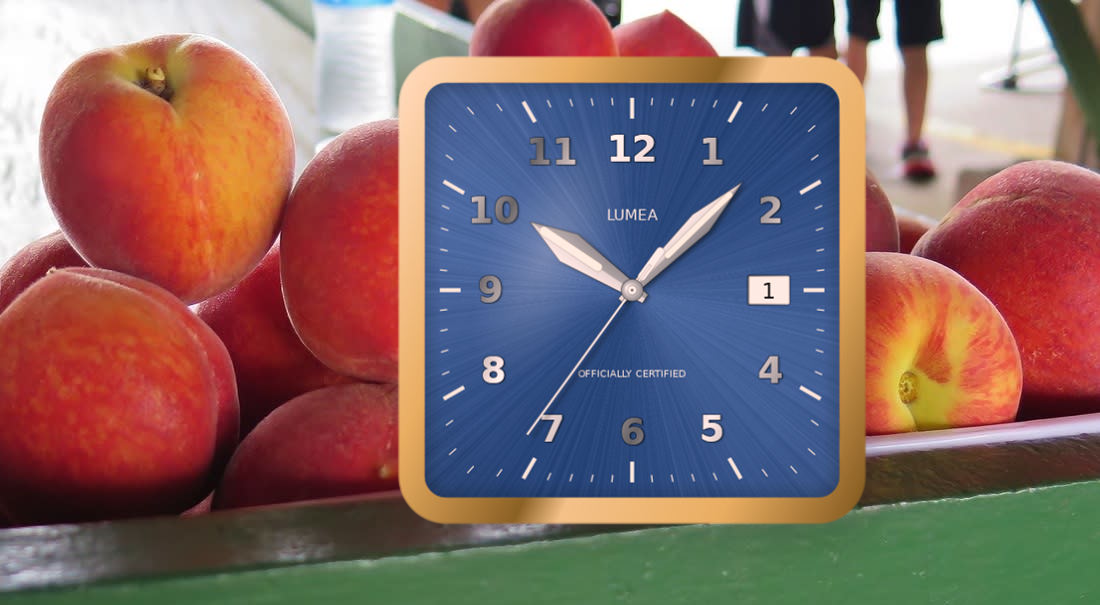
10:07:36
